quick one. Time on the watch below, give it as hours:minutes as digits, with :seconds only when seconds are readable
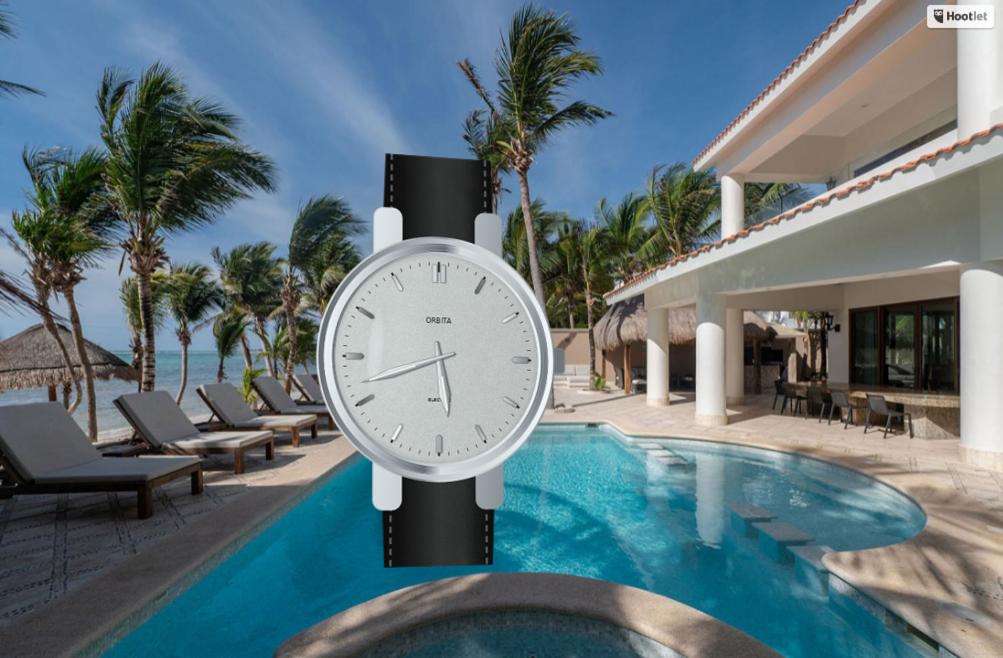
5:42
